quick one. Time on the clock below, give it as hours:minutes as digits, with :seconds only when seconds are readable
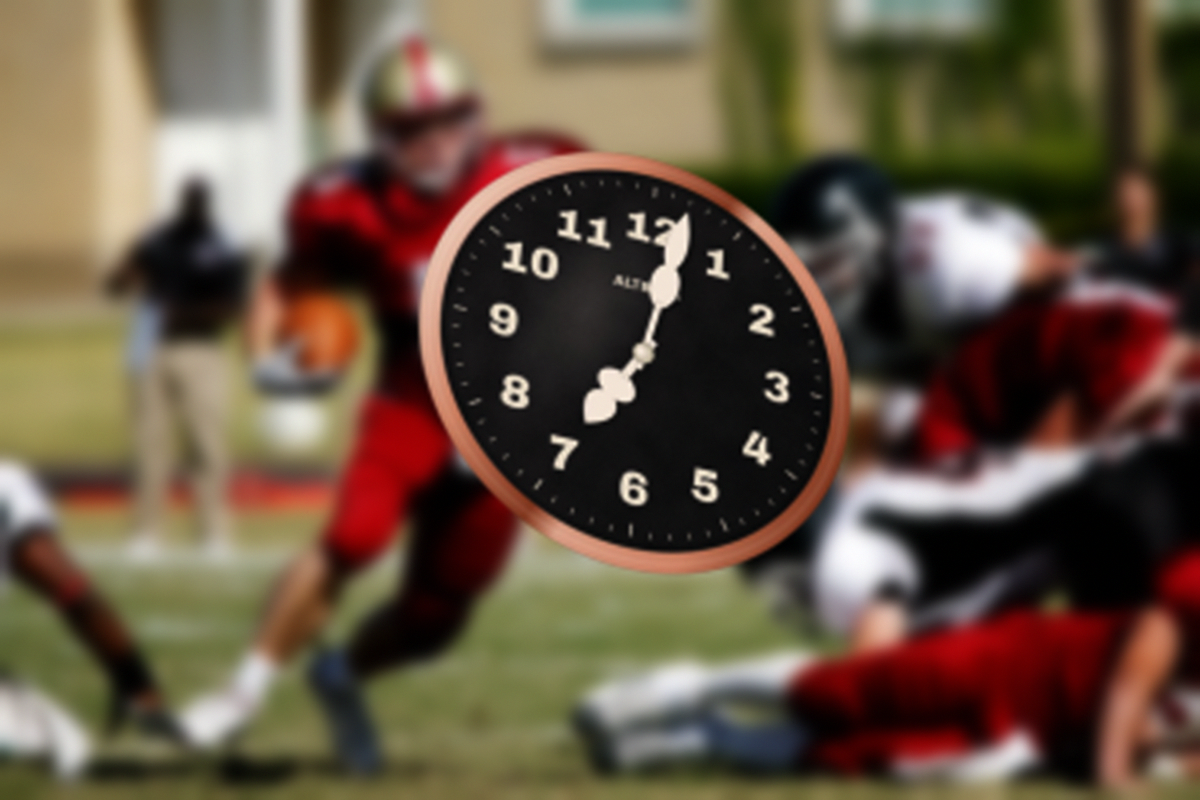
7:02
